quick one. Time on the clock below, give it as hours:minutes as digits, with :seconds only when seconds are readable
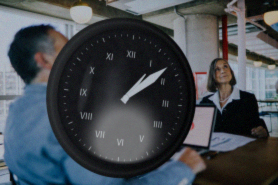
1:08
